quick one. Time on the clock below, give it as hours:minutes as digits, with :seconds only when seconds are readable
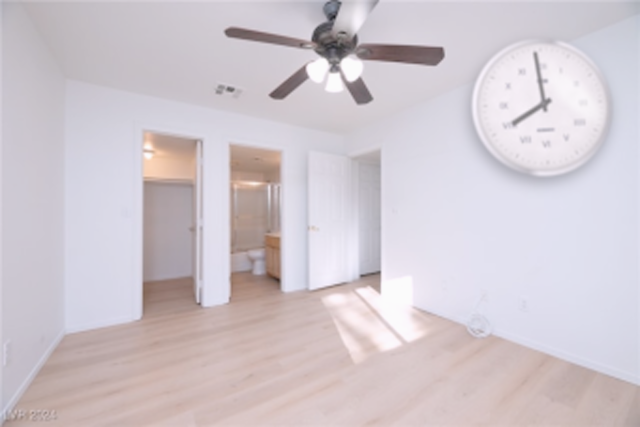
7:59
